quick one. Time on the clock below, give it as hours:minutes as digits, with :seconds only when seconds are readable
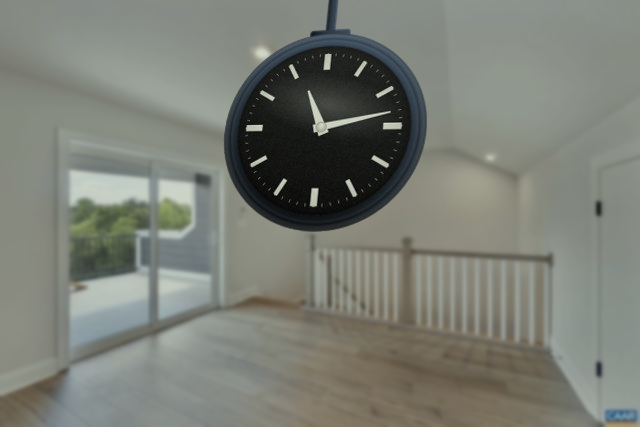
11:13
